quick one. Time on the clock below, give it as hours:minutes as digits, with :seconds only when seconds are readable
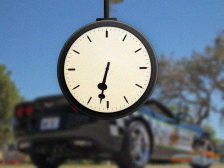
6:32
